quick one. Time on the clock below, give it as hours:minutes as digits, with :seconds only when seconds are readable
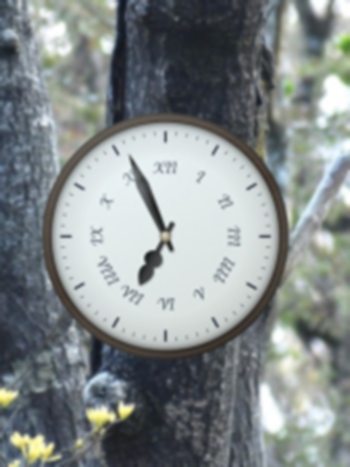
6:56
